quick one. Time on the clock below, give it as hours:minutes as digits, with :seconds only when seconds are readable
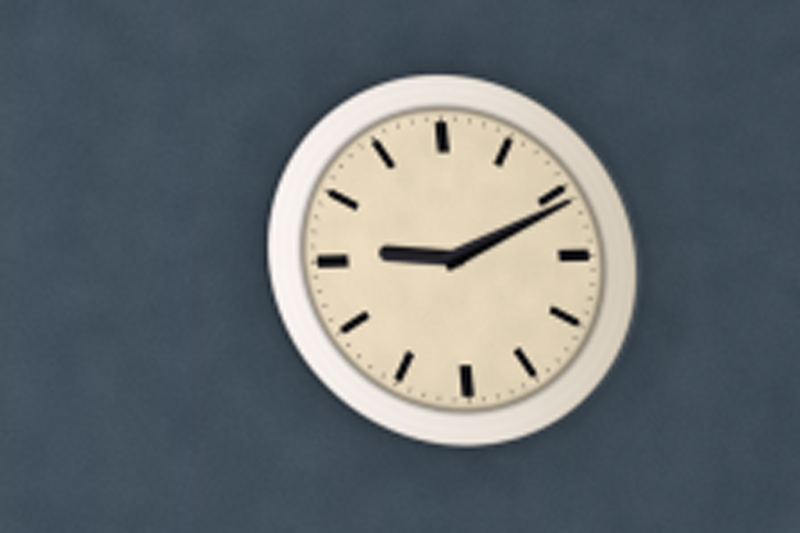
9:11
